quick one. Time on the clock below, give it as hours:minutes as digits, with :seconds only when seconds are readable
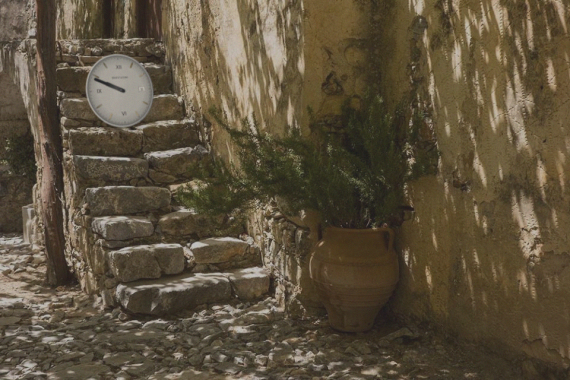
9:49
